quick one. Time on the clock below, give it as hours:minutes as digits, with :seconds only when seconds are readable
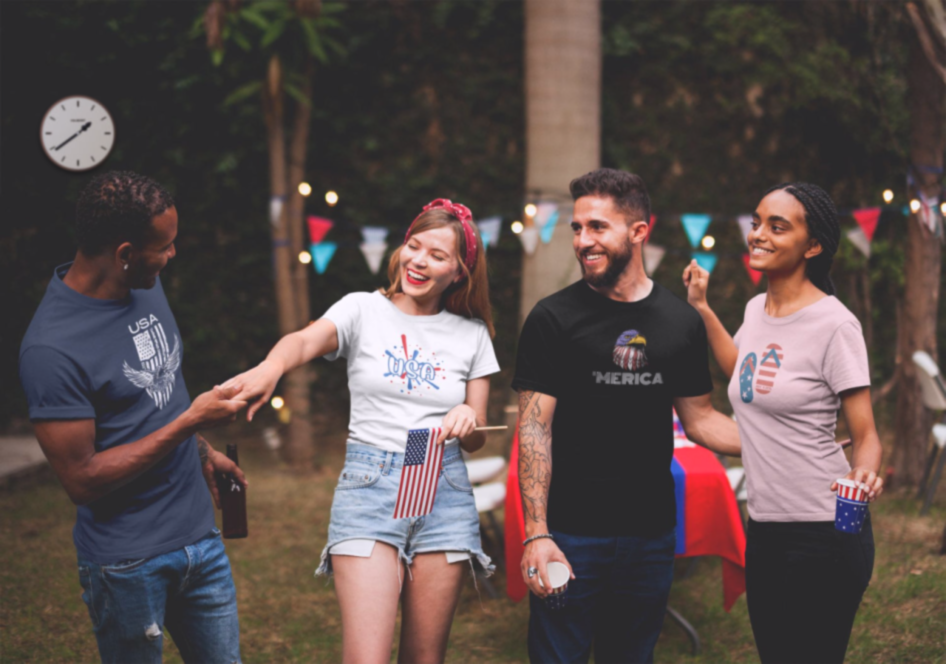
1:39
